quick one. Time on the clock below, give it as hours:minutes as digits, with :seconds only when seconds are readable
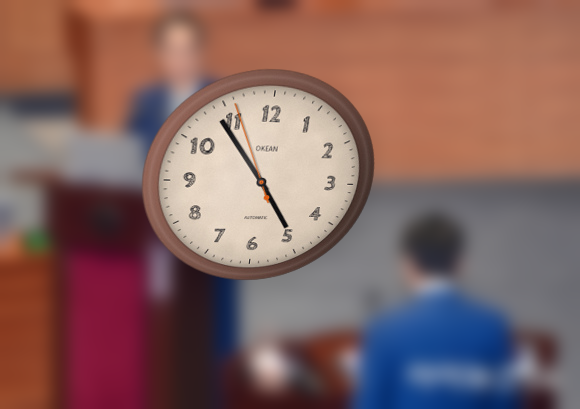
4:53:56
